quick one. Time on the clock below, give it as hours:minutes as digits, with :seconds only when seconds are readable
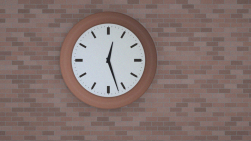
12:27
